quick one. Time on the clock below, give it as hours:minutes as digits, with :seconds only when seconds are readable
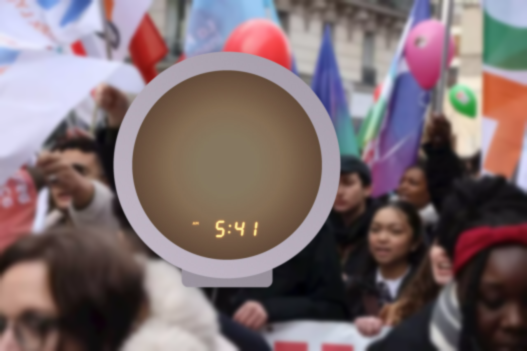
5:41
